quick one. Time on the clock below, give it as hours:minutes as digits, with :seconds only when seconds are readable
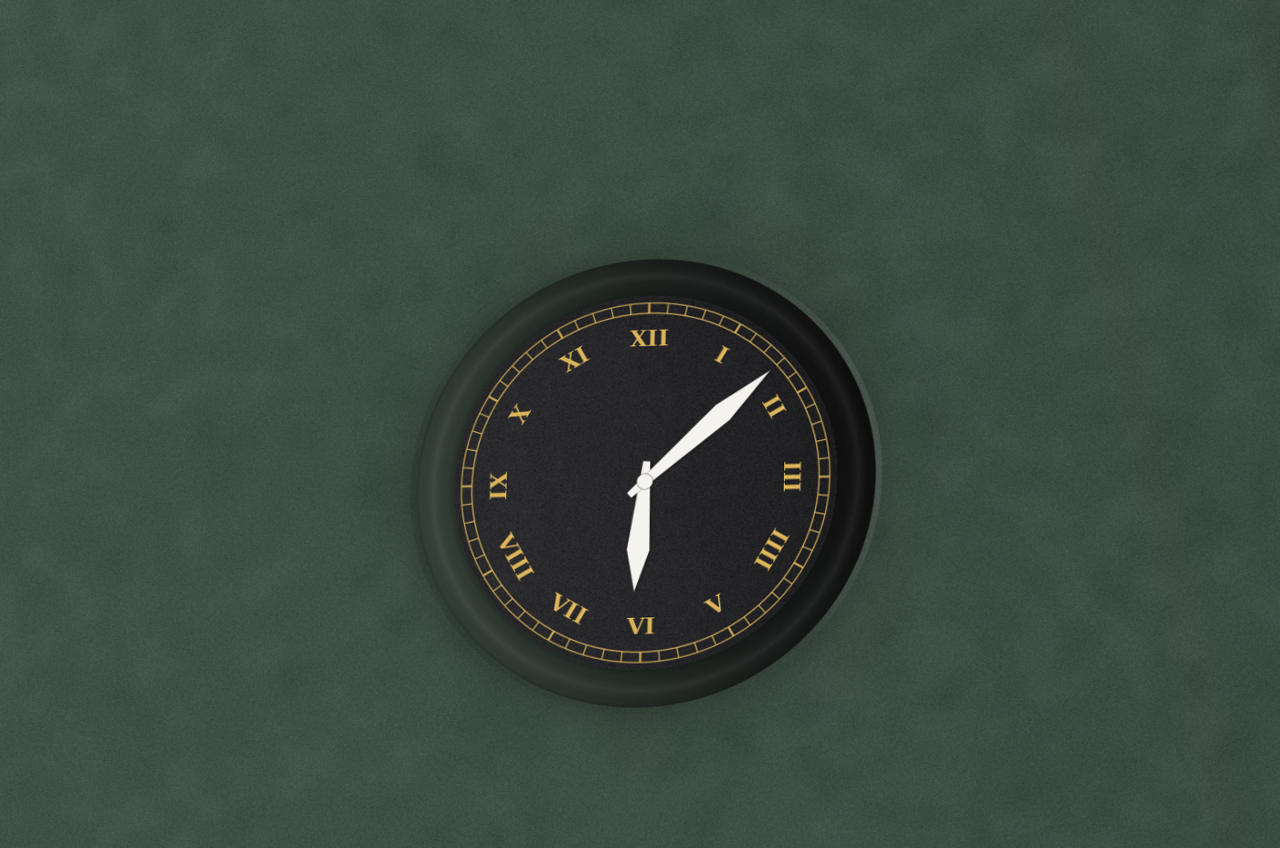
6:08
